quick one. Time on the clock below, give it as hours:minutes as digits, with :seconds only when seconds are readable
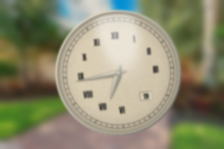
6:44
